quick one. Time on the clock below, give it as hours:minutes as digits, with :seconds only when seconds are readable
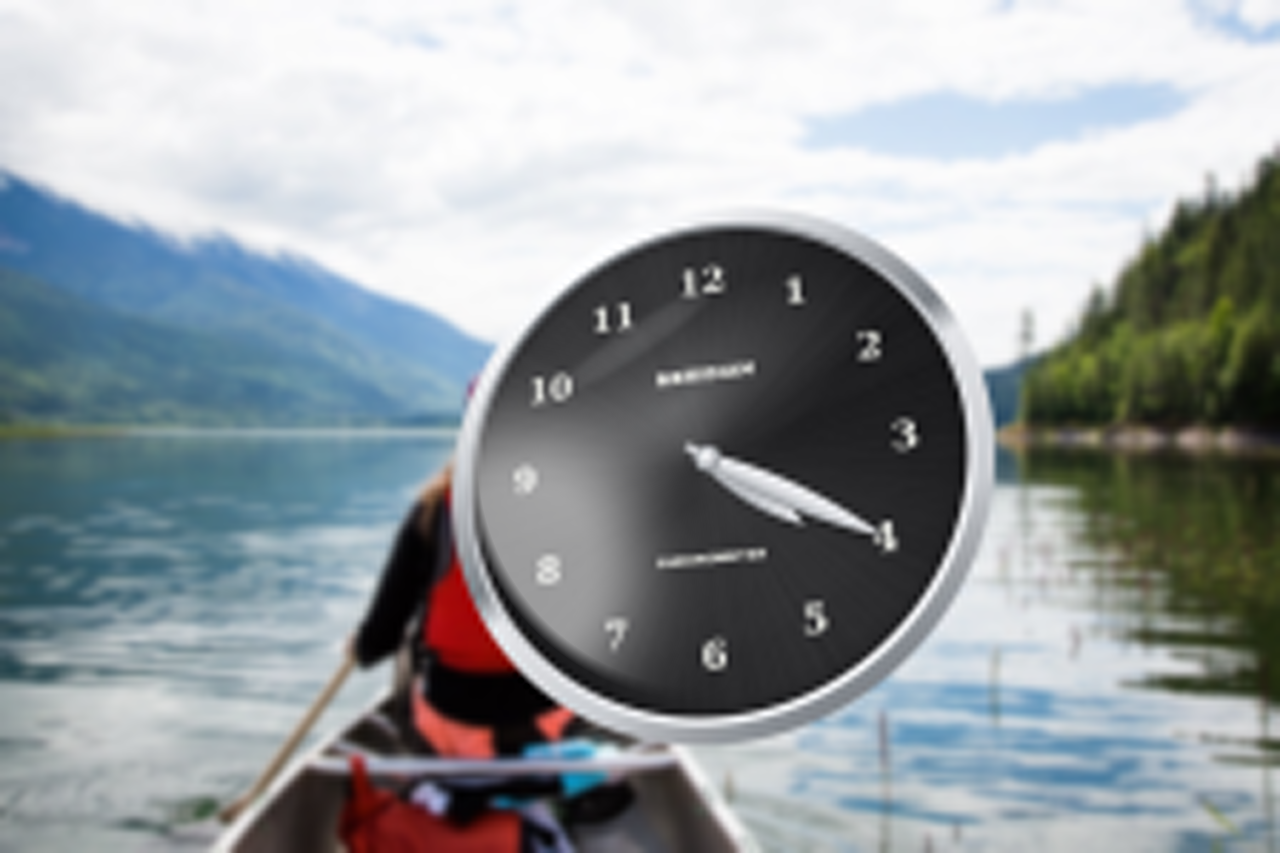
4:20
